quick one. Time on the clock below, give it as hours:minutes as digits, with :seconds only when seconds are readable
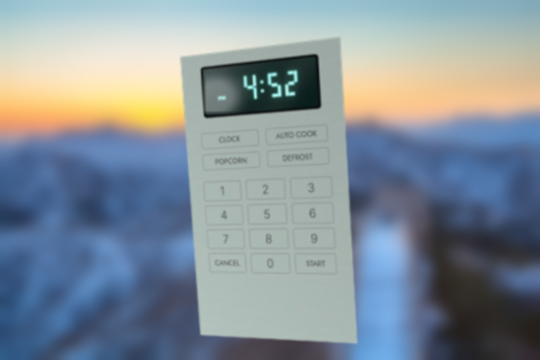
4:52
